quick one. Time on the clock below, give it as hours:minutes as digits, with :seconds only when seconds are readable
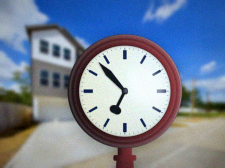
6:53
